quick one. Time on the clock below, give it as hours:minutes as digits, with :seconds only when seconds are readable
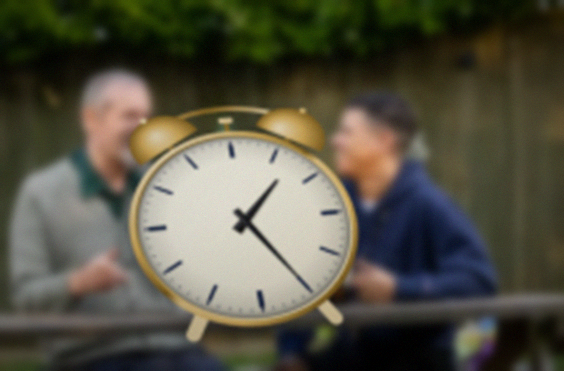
1:25
